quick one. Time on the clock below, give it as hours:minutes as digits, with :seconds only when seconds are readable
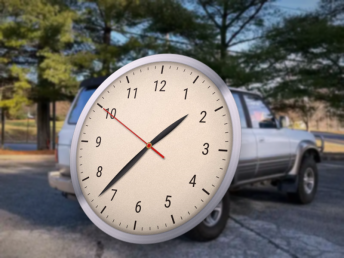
1:36:50
